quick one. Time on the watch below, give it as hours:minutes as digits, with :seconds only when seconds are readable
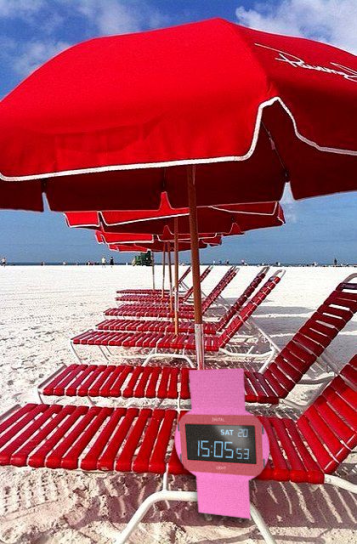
15:05:53
